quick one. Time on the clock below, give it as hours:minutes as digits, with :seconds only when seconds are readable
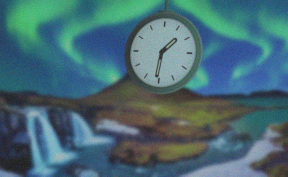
1:31
